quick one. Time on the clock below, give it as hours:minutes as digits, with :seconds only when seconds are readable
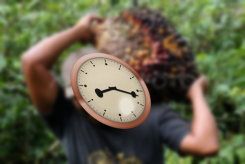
8:17
